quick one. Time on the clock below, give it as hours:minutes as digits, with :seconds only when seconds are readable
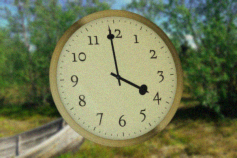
3:59
